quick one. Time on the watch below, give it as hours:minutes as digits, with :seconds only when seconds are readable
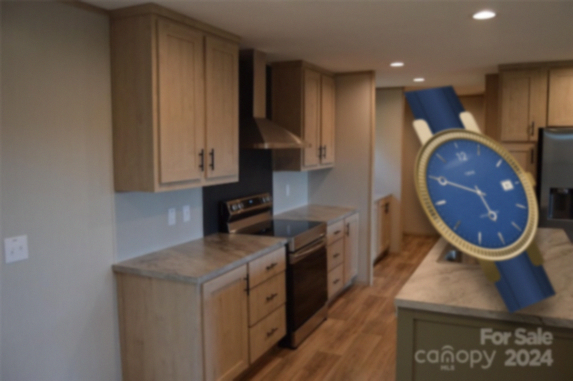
5:50
